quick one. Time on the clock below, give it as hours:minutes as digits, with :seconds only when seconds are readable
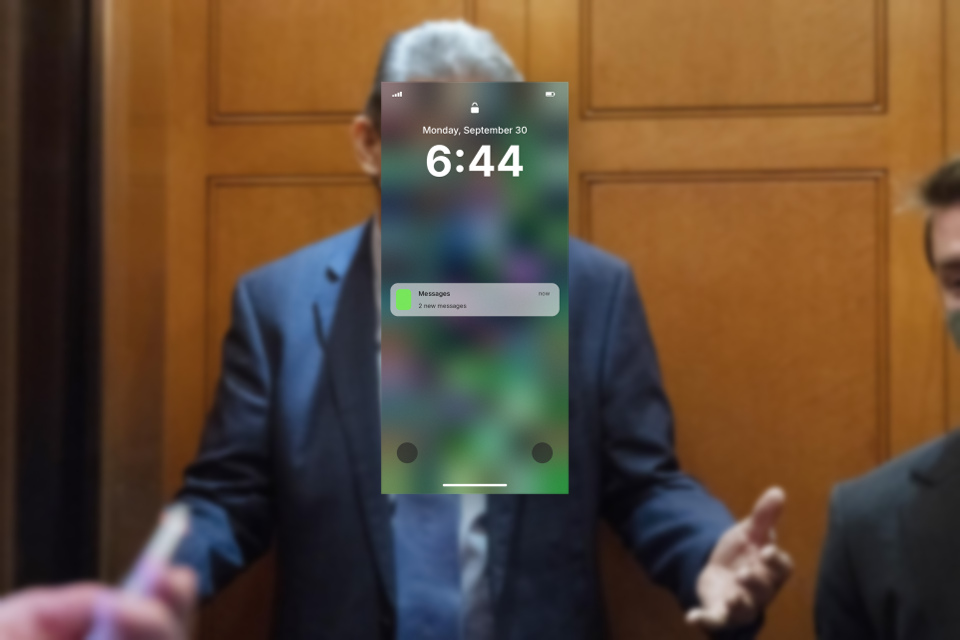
6:44
